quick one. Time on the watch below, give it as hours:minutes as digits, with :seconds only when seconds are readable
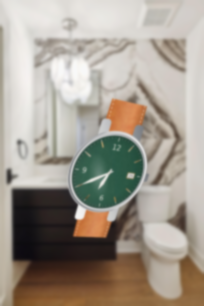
6:40
